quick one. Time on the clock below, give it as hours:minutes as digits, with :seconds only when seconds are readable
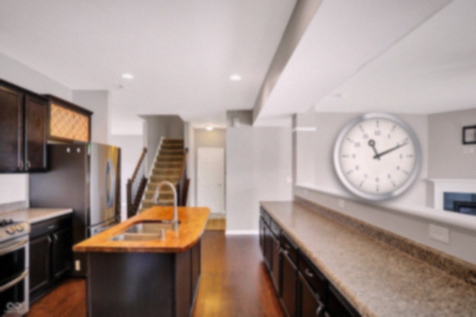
11:11
